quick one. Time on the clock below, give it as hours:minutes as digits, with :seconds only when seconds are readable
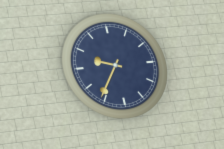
9:36
